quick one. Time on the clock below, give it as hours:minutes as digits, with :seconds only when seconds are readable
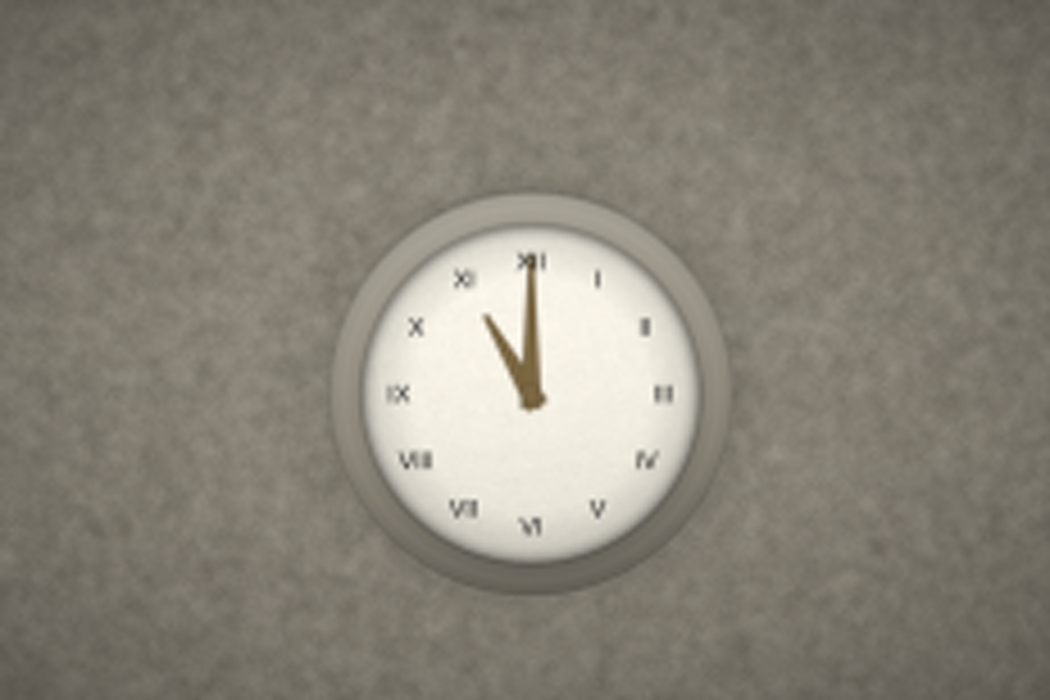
11:00
